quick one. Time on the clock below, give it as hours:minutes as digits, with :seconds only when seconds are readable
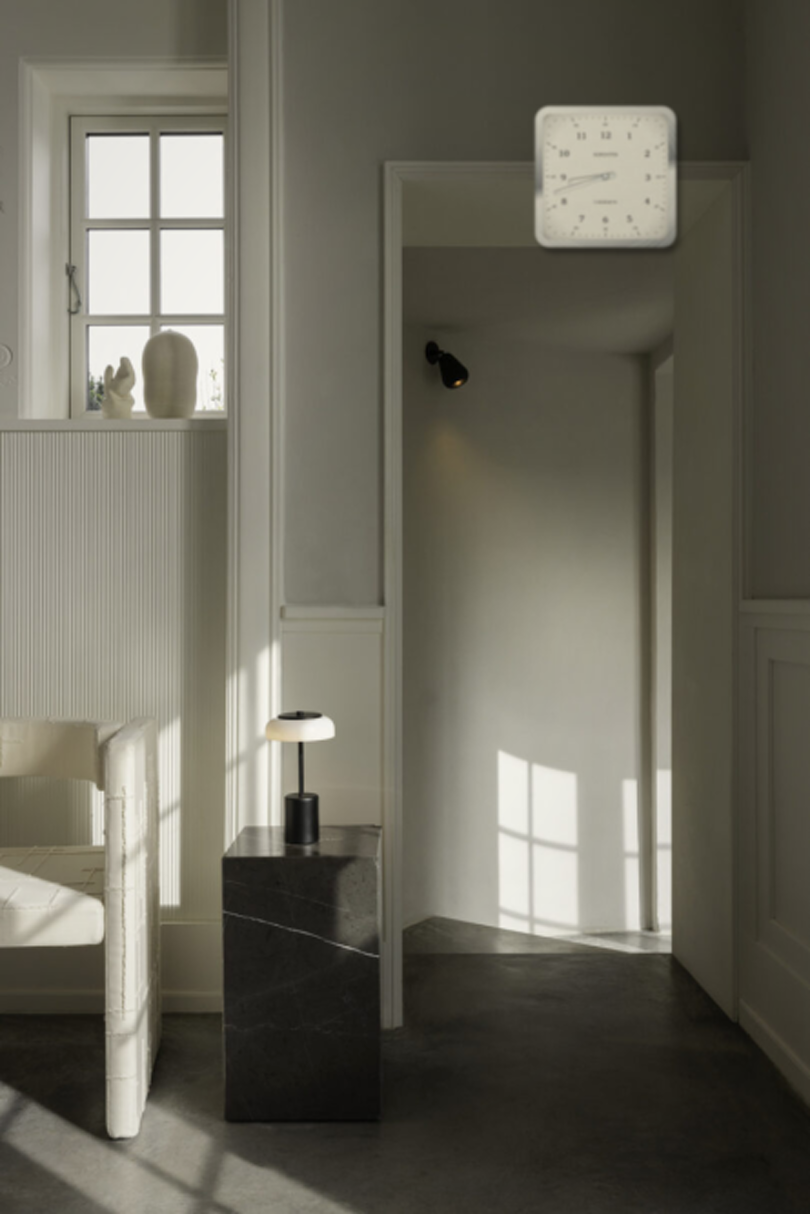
8:42
